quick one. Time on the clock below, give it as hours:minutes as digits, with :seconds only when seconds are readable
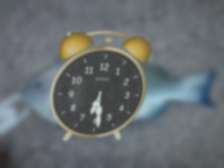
6:29
